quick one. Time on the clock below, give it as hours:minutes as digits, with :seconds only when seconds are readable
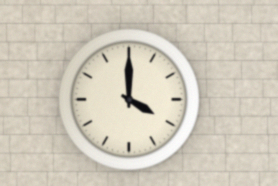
4:00
